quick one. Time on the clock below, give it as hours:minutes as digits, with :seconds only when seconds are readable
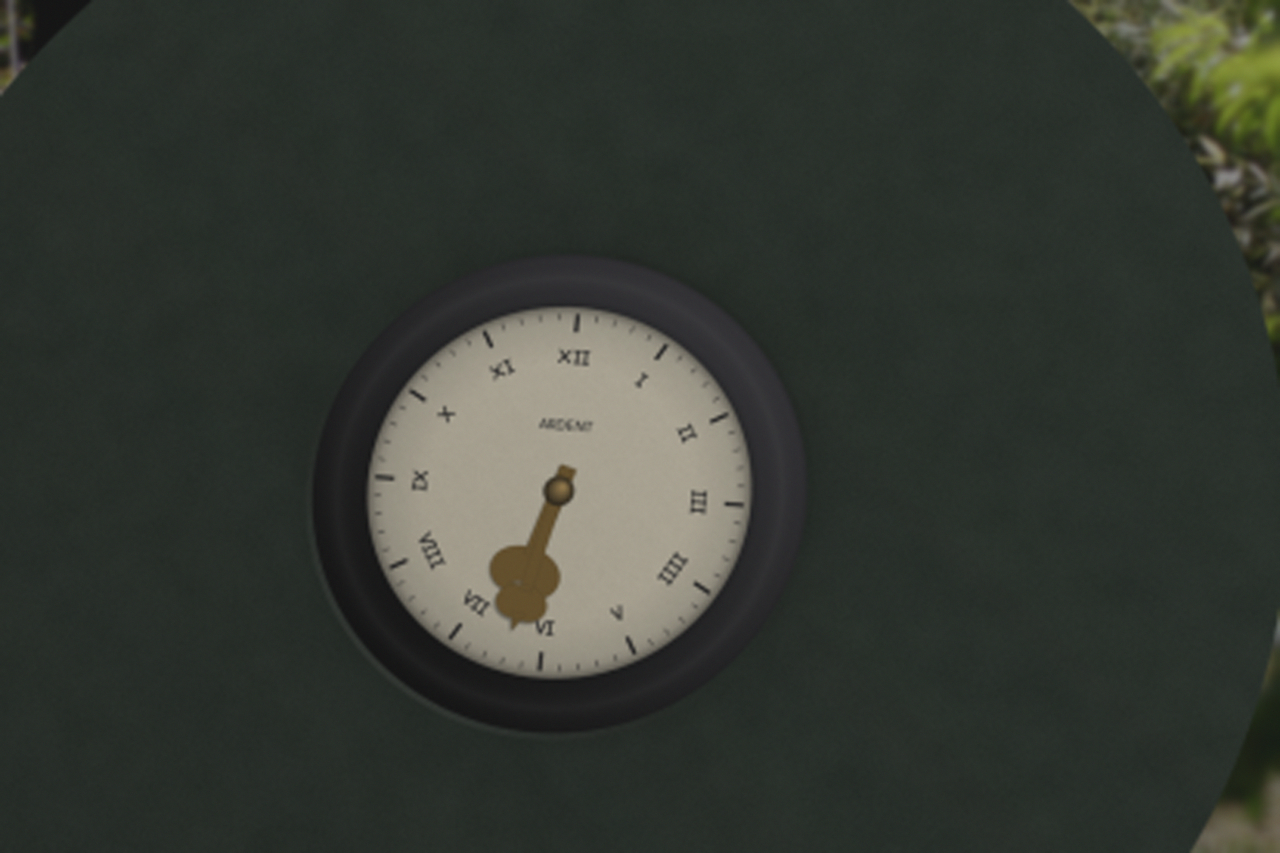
6:32
